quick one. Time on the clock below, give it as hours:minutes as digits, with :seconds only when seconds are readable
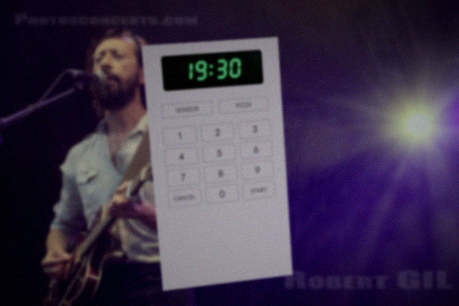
19:30
